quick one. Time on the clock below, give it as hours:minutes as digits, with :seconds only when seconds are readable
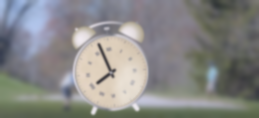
7:57
